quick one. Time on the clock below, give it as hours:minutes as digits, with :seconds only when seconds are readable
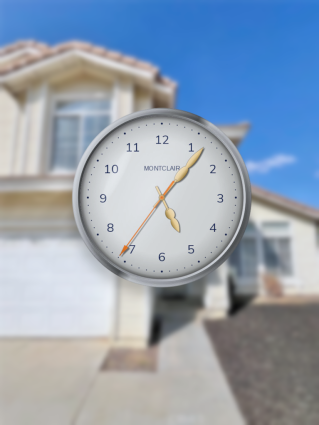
5:06:36
